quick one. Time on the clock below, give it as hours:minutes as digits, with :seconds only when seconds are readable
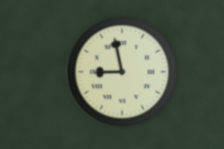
8:58
